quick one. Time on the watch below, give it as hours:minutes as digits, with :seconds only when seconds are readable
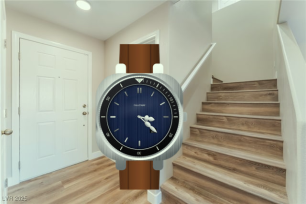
3:22
